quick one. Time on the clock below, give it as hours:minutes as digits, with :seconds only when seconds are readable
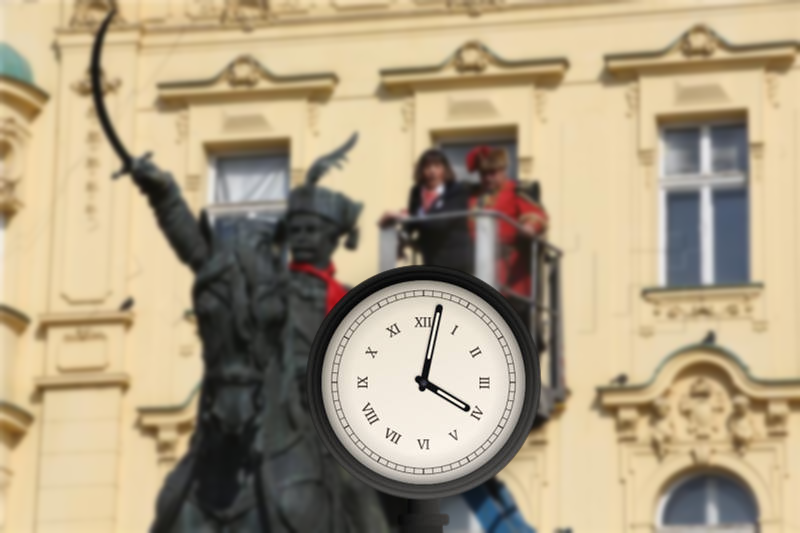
4:02
